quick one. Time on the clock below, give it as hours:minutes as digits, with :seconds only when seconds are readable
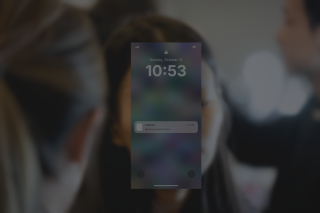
10:53
